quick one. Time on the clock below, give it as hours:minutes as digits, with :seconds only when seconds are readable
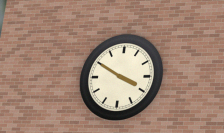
3:50
